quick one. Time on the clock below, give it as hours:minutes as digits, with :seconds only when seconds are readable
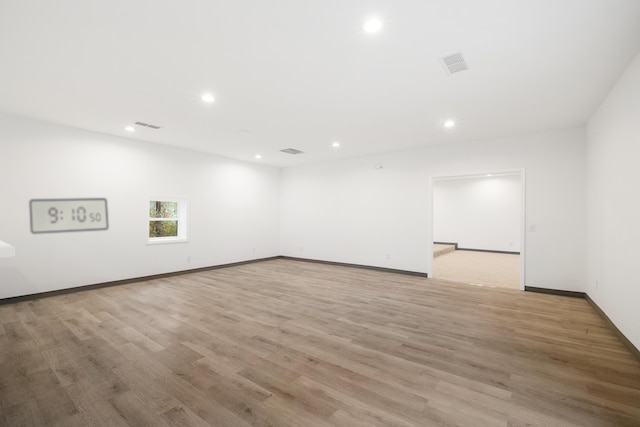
9:10
